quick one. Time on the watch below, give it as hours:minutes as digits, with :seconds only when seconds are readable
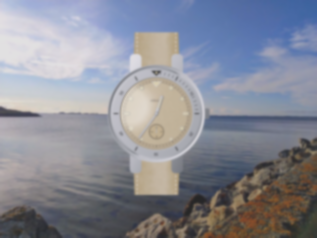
12:36
